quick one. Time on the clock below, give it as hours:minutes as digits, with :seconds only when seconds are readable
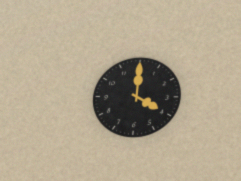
4:00
